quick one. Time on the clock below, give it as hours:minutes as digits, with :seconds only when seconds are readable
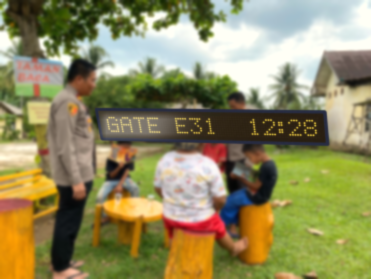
12:28
